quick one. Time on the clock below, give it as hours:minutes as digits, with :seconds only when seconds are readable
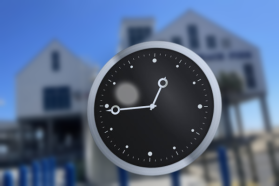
12:44
